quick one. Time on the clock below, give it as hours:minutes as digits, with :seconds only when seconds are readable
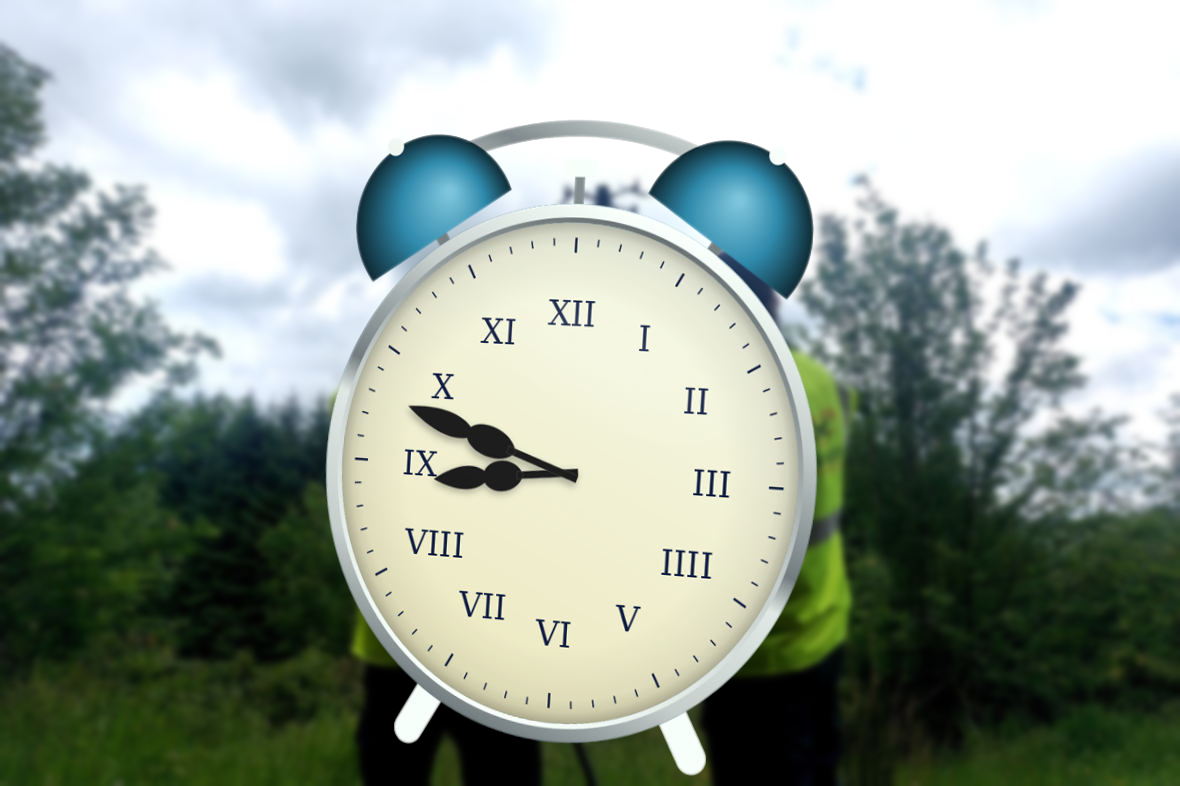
8:48
